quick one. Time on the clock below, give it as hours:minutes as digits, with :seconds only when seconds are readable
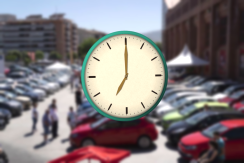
7:00
